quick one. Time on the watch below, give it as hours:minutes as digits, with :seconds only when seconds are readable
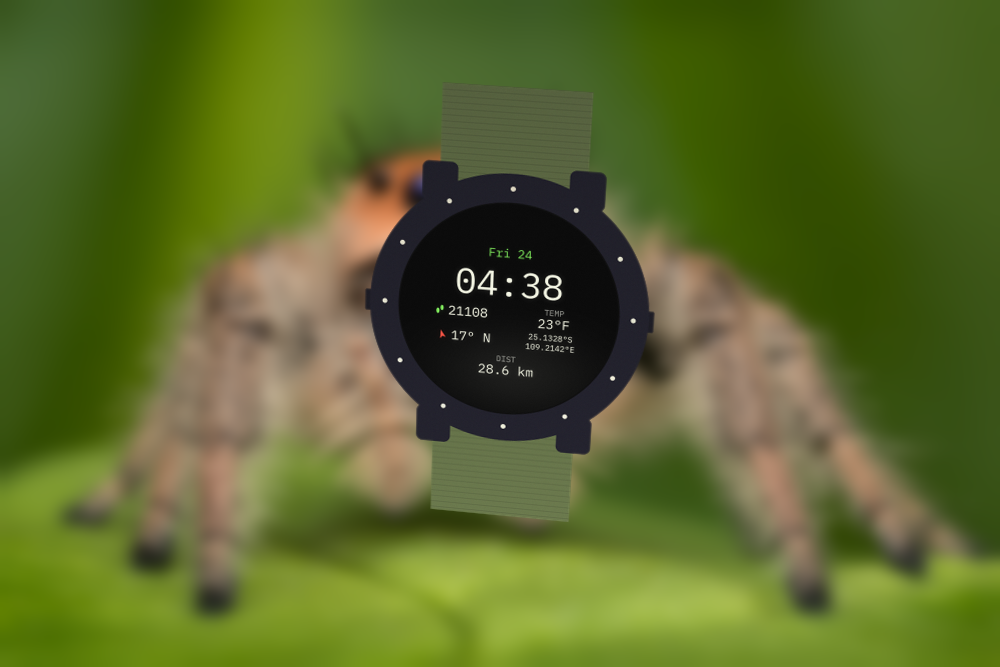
4:38
